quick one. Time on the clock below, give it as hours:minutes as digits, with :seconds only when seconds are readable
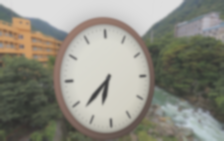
6:38
